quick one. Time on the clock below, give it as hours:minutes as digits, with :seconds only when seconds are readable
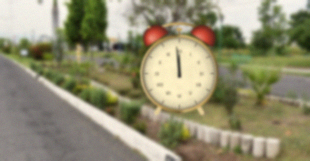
11:59
